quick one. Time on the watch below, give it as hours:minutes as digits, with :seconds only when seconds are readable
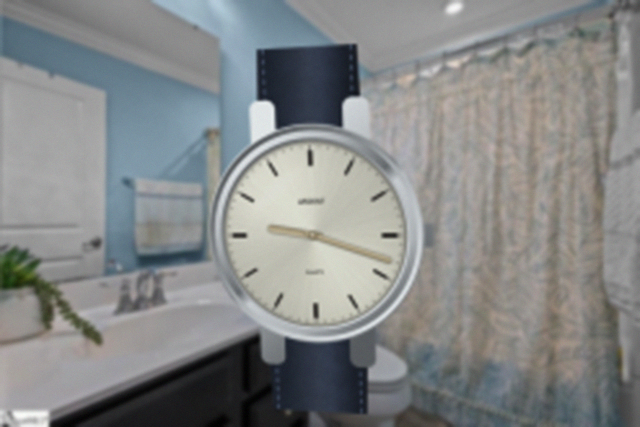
9:18
